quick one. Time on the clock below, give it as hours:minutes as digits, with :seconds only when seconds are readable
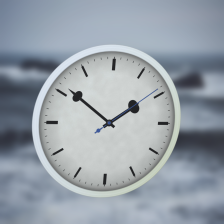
1:51:09
